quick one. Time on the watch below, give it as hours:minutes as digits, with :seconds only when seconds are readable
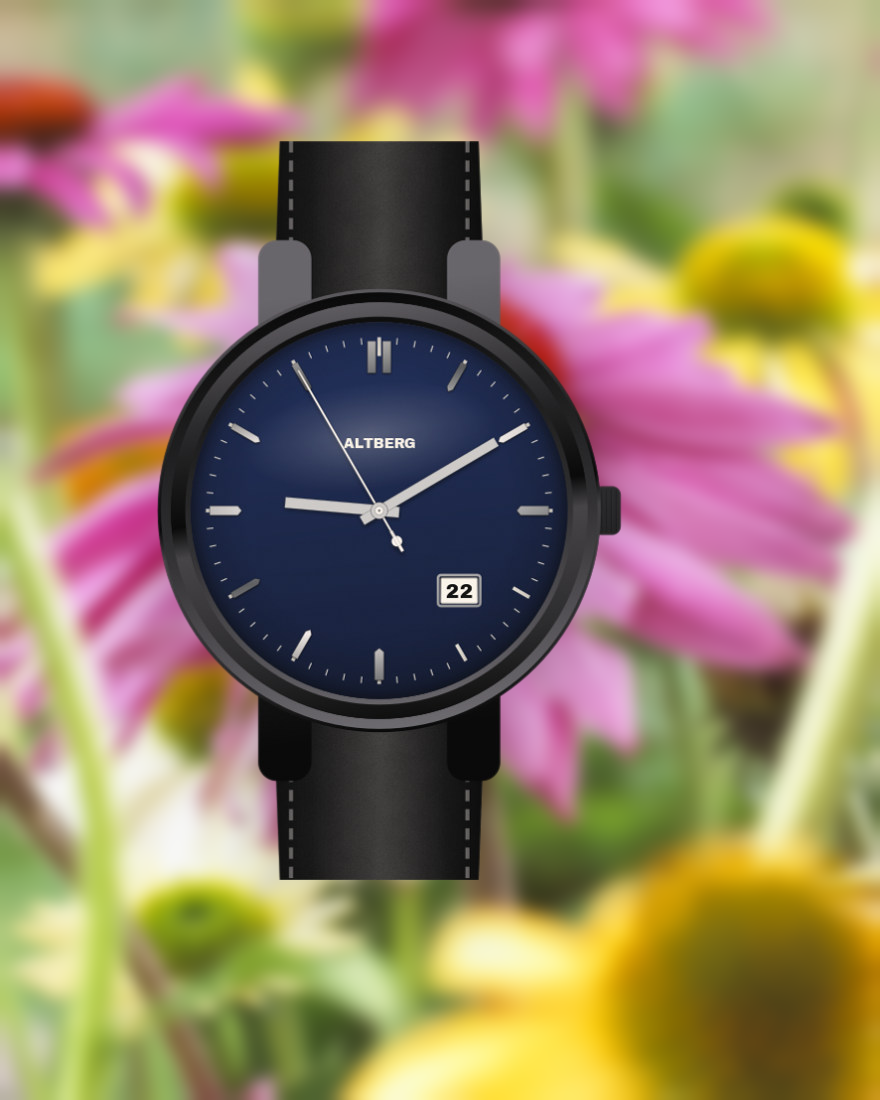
9:09:55
